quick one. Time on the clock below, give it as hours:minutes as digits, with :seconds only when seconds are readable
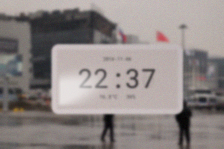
22:37
